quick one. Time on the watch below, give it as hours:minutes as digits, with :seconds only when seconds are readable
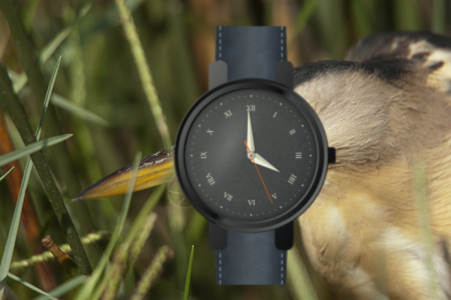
3:59:26
